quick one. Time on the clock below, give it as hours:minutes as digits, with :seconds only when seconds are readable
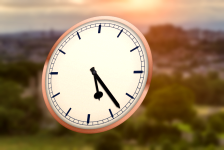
5:23
